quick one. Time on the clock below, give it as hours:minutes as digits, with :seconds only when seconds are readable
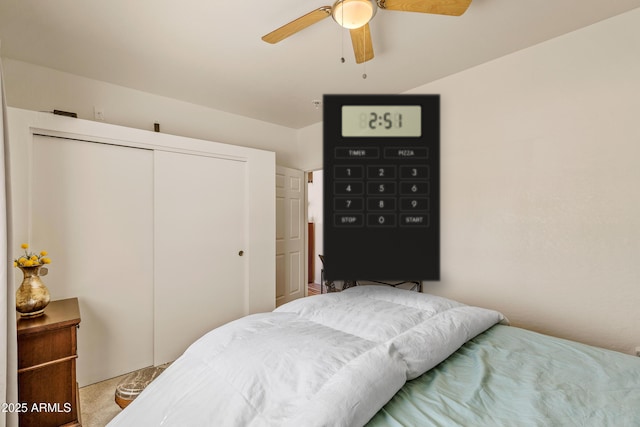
2:51
